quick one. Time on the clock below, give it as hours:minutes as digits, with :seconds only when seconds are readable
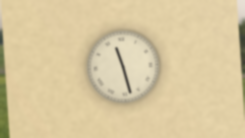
11:28
